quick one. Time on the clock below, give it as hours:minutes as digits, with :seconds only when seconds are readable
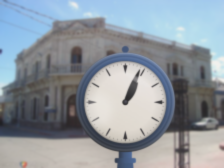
1:04
